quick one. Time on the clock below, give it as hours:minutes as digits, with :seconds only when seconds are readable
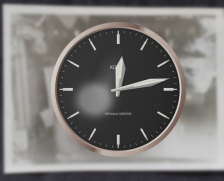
12:13
